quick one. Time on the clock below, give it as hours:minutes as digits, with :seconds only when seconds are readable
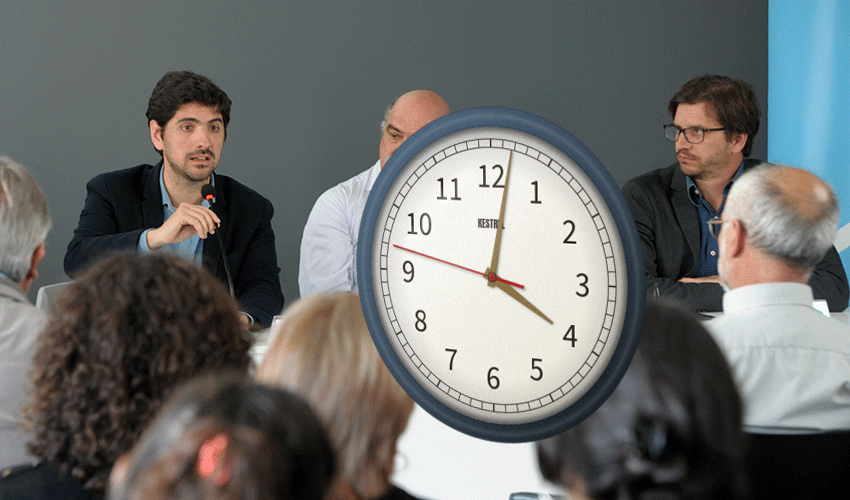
4:01:47
